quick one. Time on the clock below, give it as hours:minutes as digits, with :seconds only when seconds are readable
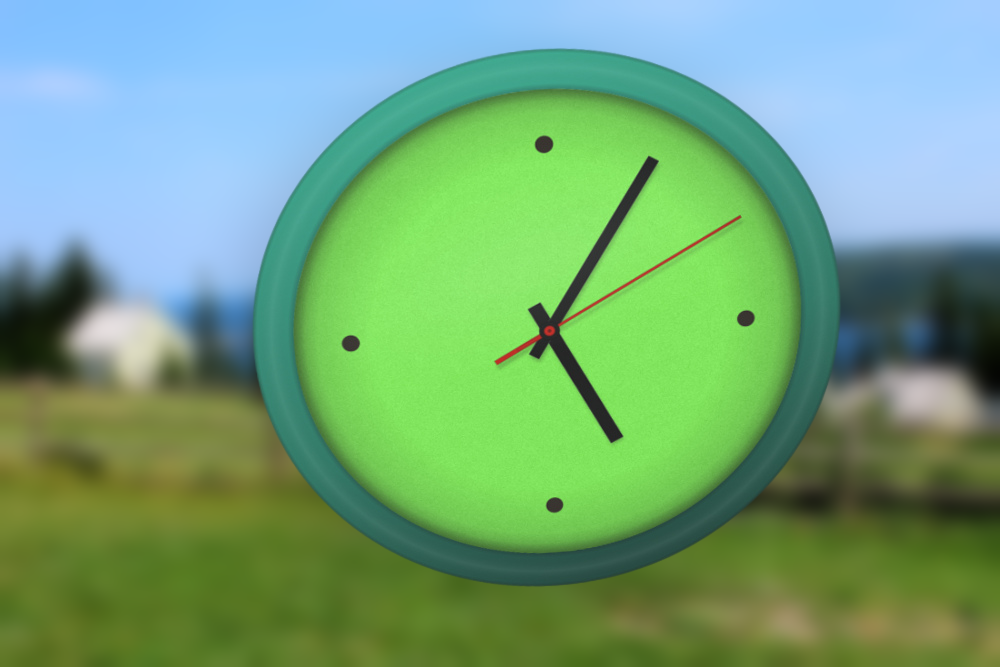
5:05:10
